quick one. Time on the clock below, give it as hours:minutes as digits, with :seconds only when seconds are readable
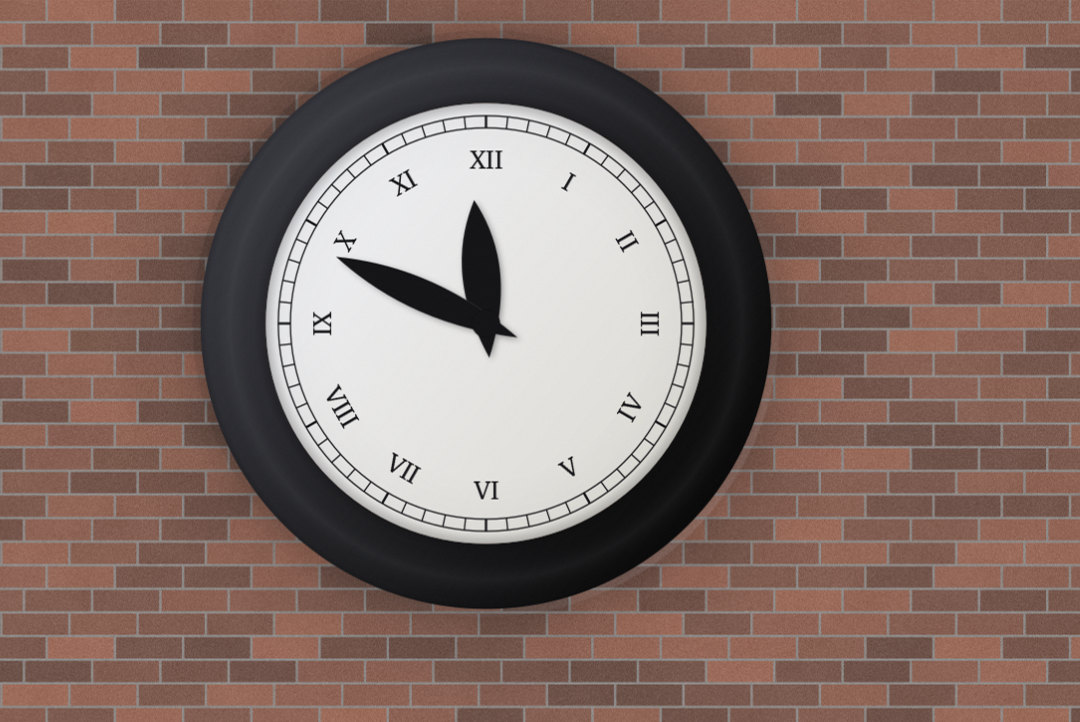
11:49
